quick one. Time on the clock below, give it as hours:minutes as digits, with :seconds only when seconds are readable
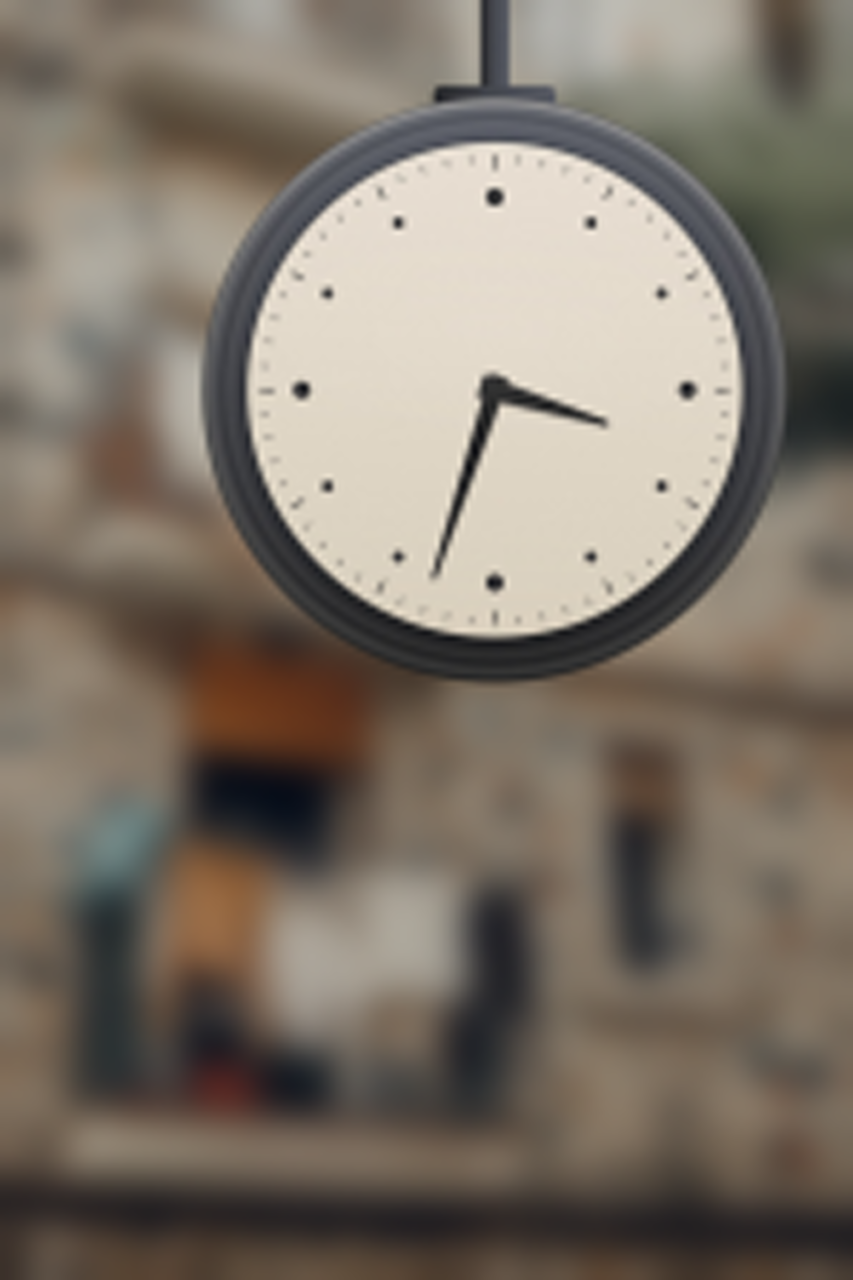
3:33
